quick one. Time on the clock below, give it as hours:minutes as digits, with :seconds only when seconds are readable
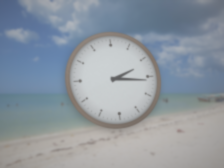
2:16
